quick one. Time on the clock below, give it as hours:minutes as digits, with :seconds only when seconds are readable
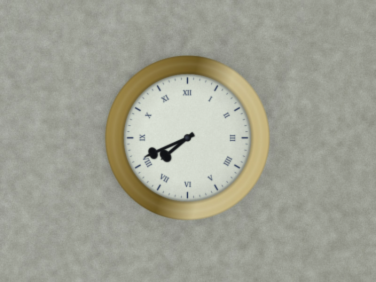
7:41
